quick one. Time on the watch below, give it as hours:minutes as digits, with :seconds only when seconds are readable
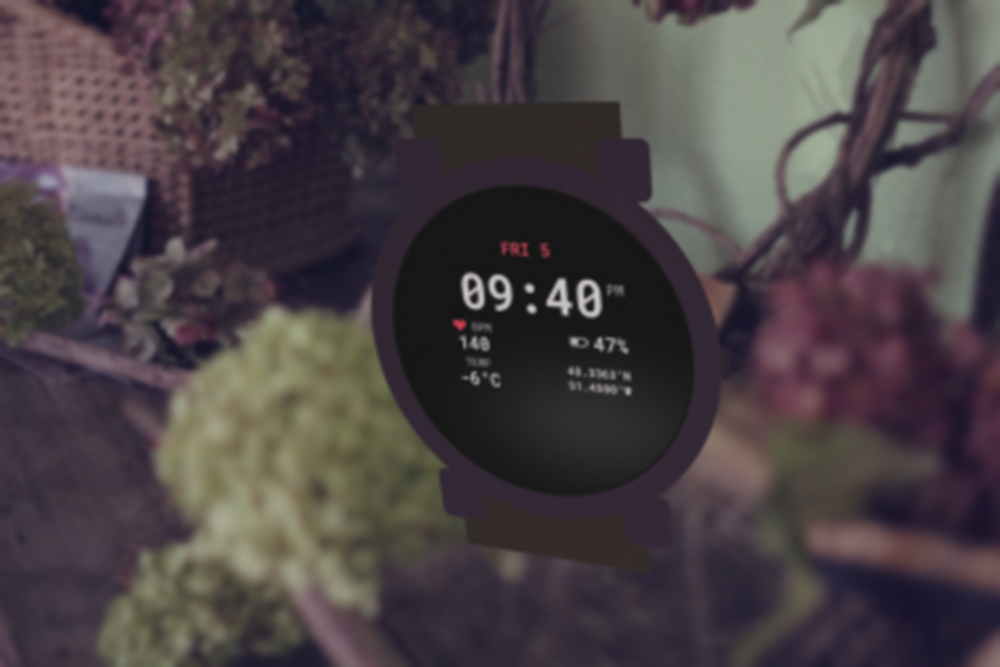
9:40
